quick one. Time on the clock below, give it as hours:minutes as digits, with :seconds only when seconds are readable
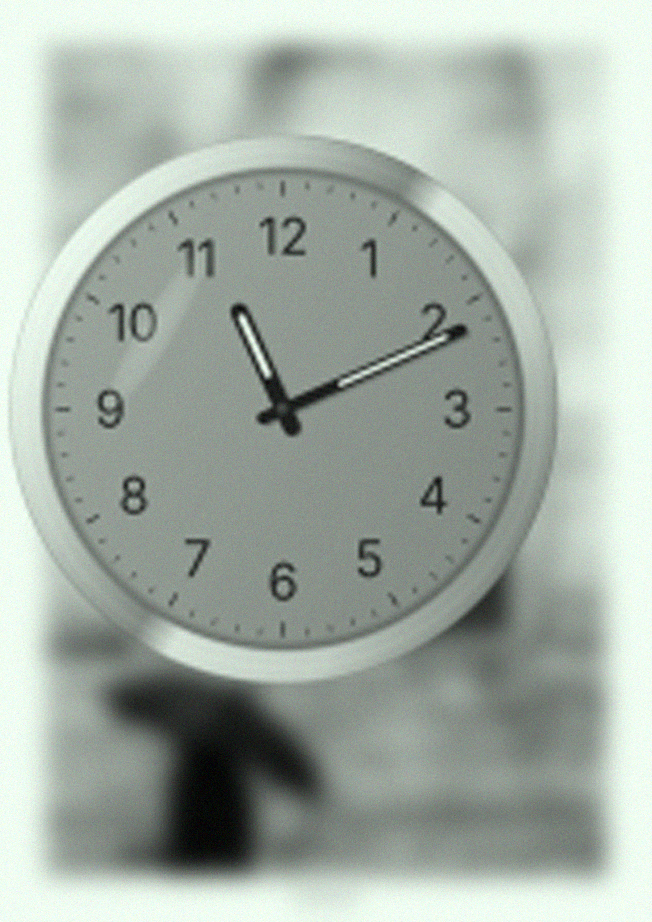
11:11
